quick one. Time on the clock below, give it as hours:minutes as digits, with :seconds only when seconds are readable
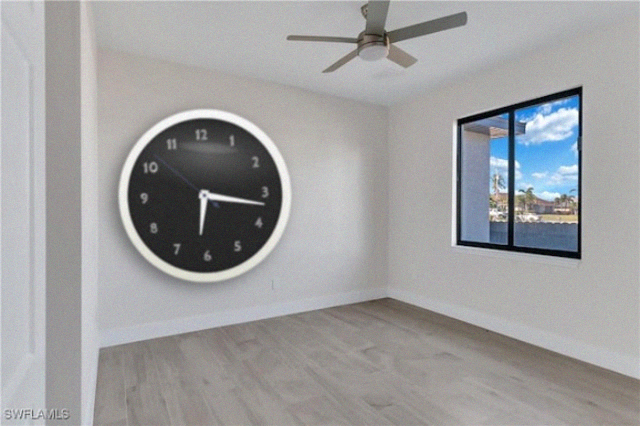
6:16:52
